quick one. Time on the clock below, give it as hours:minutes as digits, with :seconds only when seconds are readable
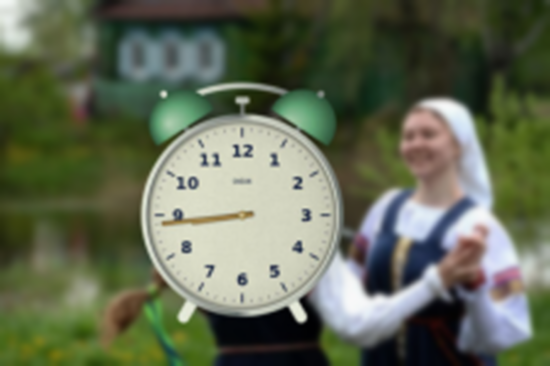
8:44
